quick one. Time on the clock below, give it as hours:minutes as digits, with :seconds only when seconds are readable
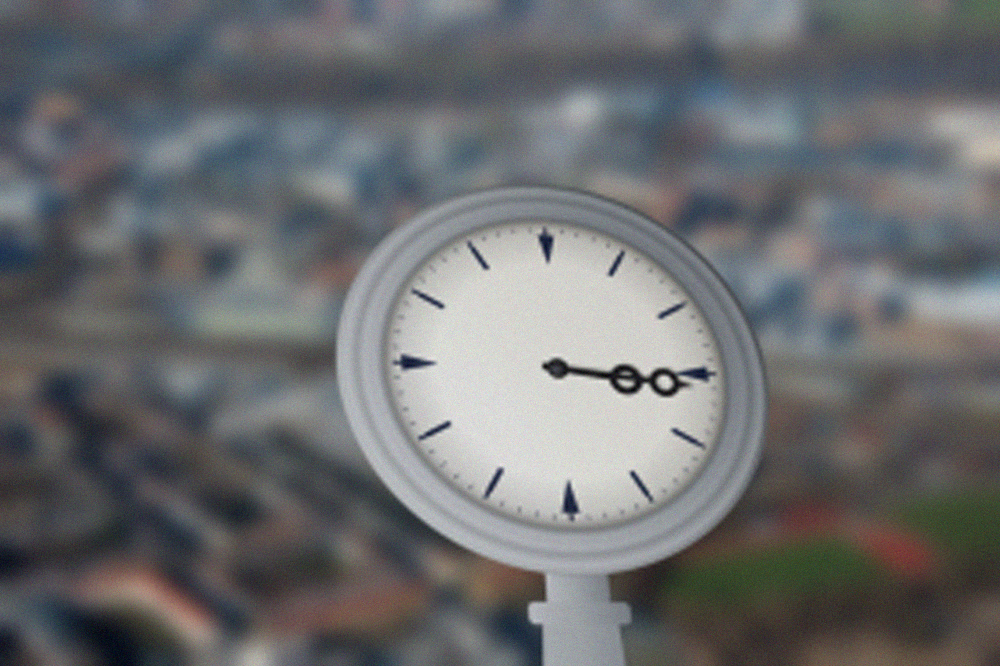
3:16
